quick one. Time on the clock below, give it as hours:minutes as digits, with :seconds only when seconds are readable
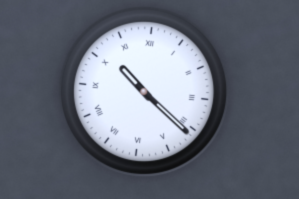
10:21
